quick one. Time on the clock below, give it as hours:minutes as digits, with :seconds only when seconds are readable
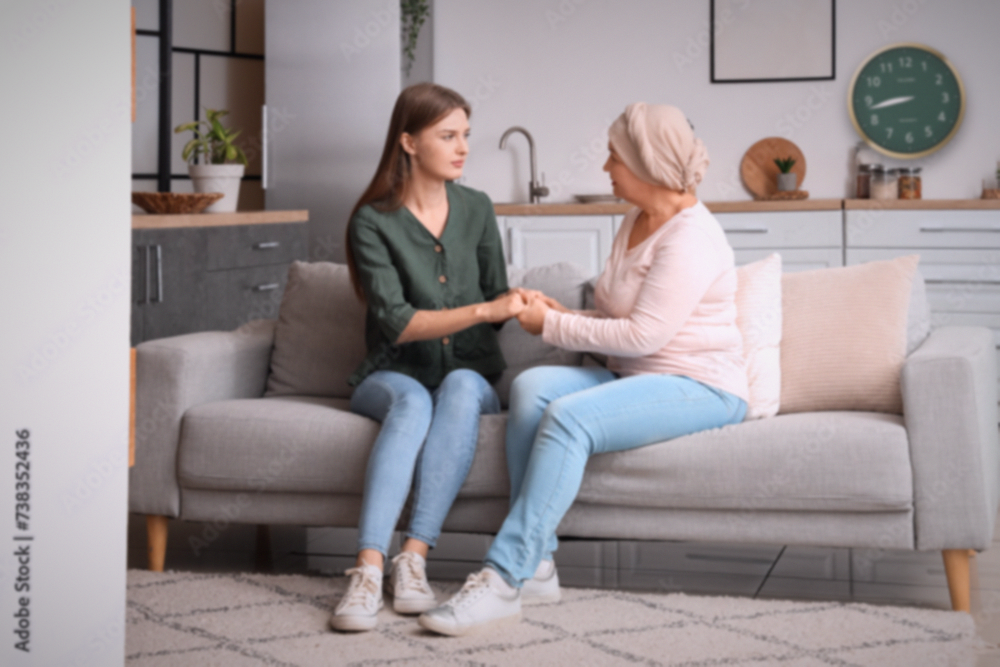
8:43
